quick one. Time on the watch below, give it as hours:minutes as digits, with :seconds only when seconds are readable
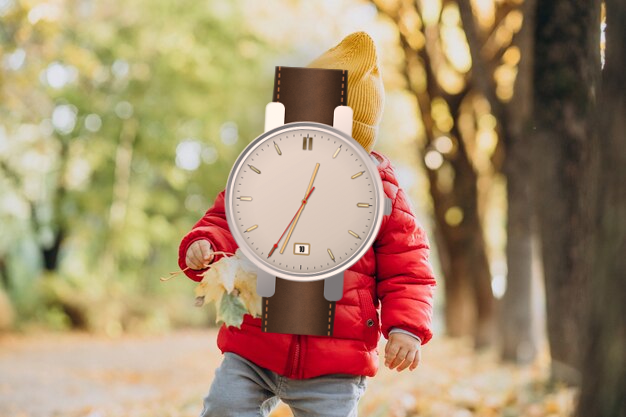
12:33:35
